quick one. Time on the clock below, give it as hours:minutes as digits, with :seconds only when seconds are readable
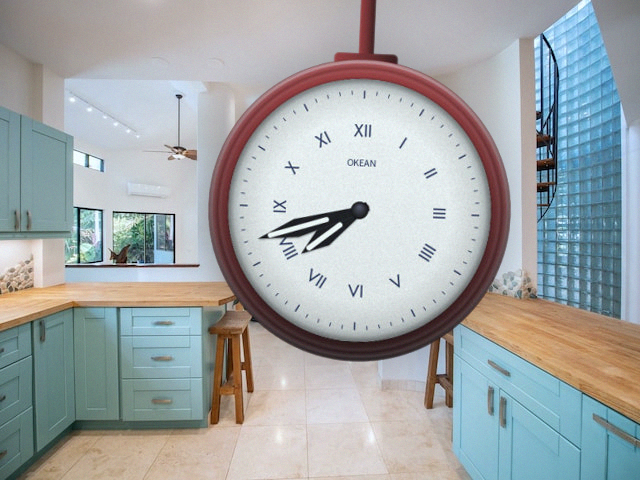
7:42
